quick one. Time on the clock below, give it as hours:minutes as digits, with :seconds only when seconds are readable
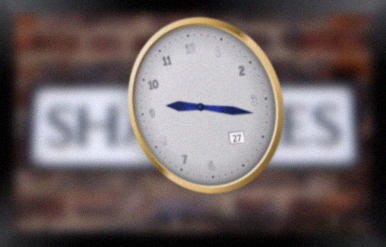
9:17
